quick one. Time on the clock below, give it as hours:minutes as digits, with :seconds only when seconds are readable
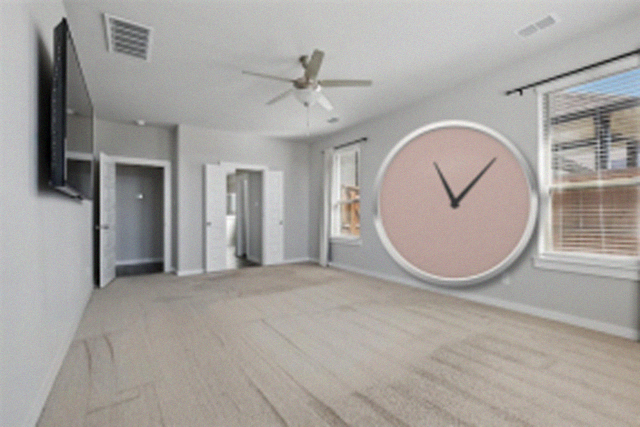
11:07
